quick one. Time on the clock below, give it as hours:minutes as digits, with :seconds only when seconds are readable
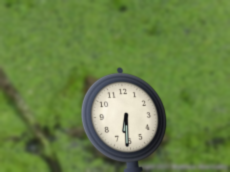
6:31
